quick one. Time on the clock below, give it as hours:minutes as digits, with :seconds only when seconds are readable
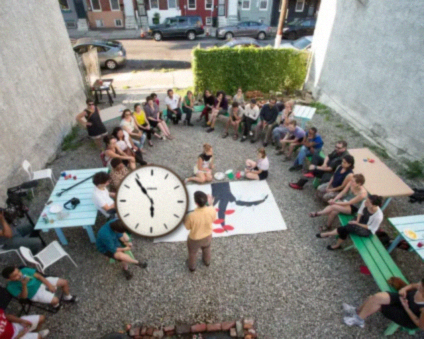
5:54
